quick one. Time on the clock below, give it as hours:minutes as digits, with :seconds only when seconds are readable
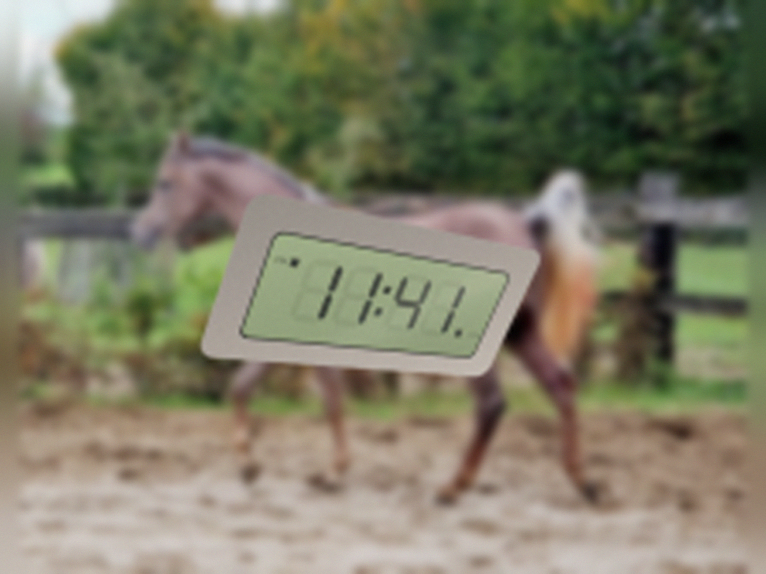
11:41
